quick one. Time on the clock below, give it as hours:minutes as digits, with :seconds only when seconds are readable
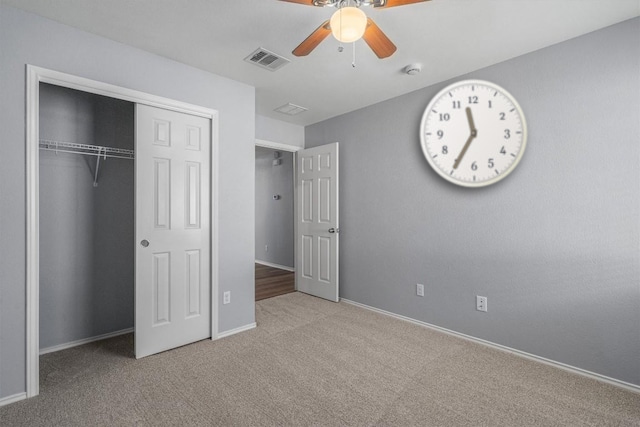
11:35
